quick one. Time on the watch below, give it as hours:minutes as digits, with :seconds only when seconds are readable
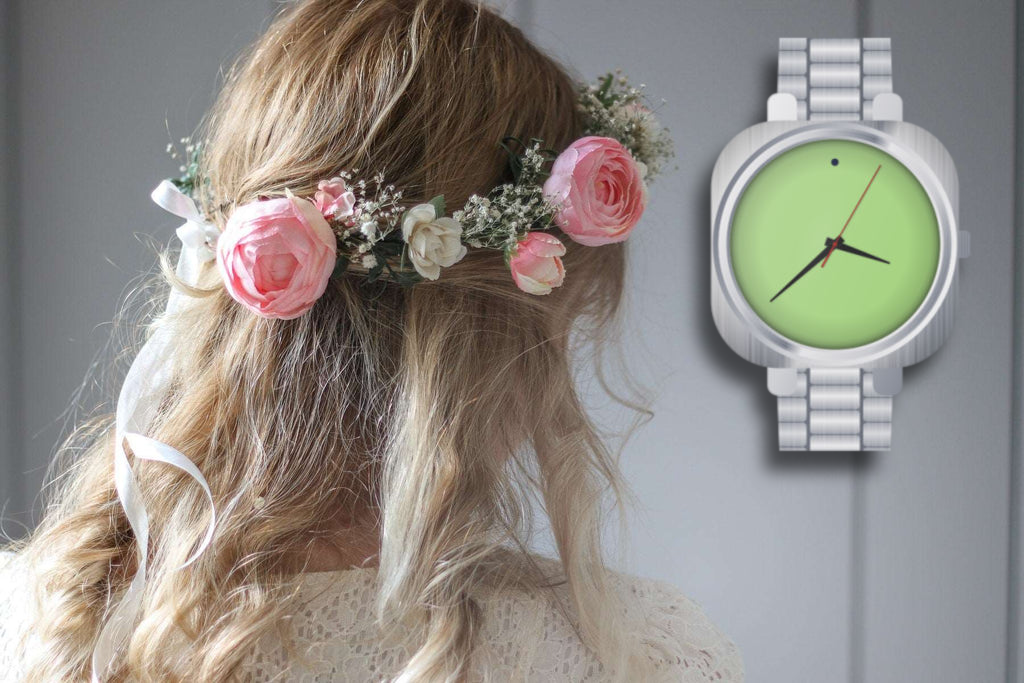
3:38:05
